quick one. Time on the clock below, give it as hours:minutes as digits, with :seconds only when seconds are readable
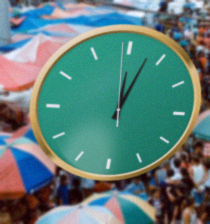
12:02:59
